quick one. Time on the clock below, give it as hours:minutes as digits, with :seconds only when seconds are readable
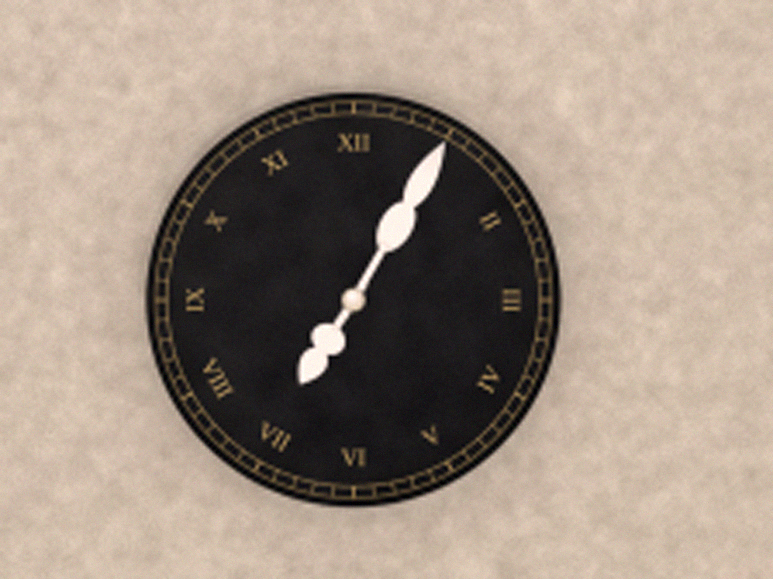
7:05
